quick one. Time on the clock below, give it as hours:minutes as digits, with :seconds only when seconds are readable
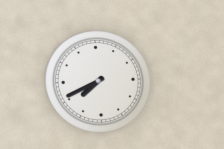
7:41
